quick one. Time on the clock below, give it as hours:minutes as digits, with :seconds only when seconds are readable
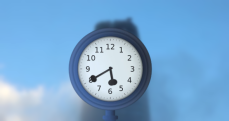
5:40
